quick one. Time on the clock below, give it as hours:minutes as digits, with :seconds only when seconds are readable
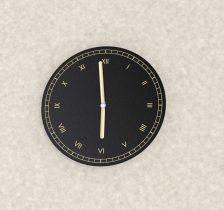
5:59
